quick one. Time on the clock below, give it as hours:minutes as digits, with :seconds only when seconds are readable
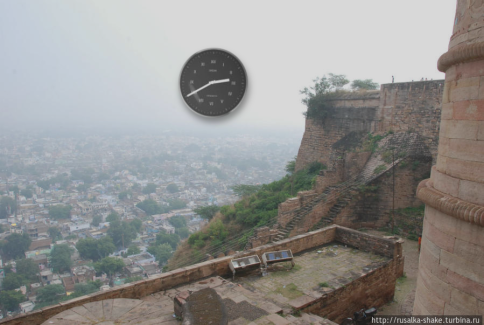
2:40
